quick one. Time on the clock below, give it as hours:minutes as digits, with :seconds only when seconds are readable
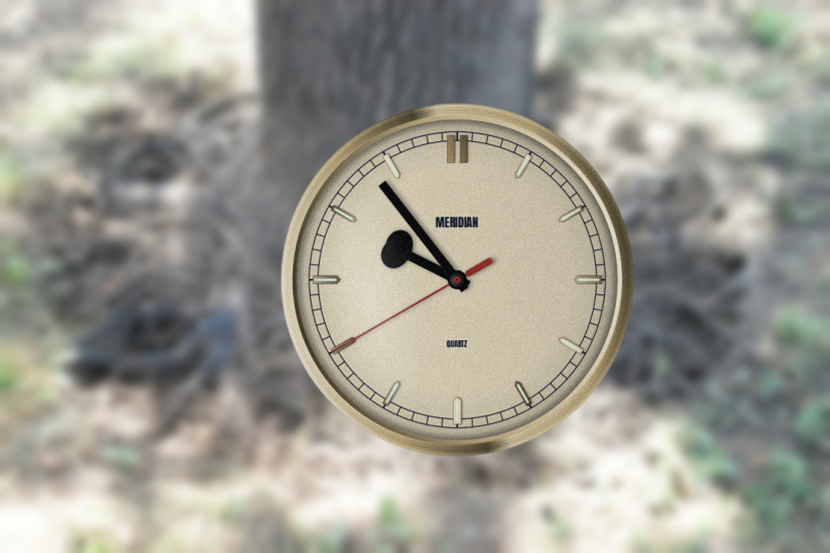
9:53:40
